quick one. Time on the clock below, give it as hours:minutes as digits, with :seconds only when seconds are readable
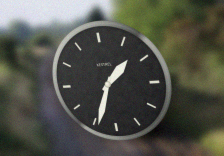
1:34
